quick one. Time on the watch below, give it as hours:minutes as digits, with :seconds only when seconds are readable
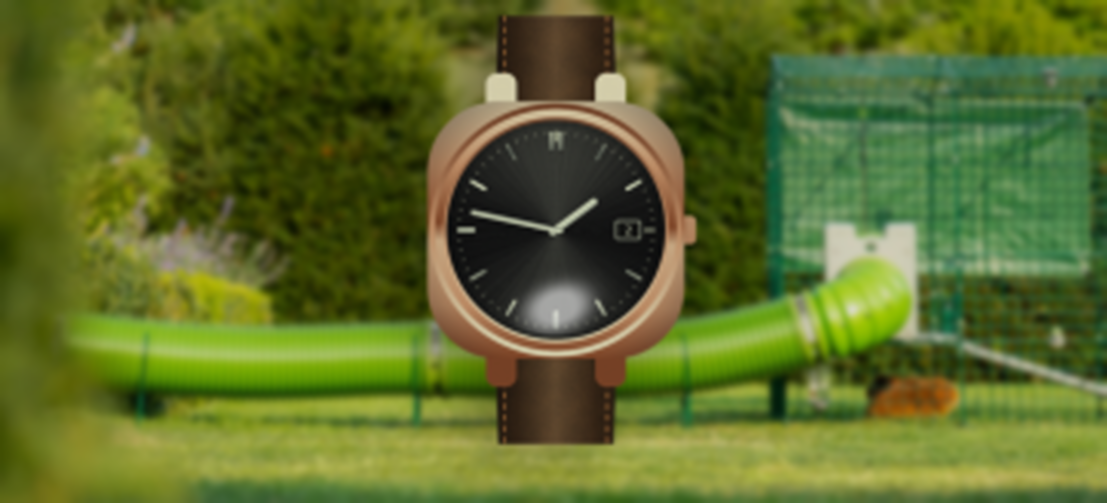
1:47
